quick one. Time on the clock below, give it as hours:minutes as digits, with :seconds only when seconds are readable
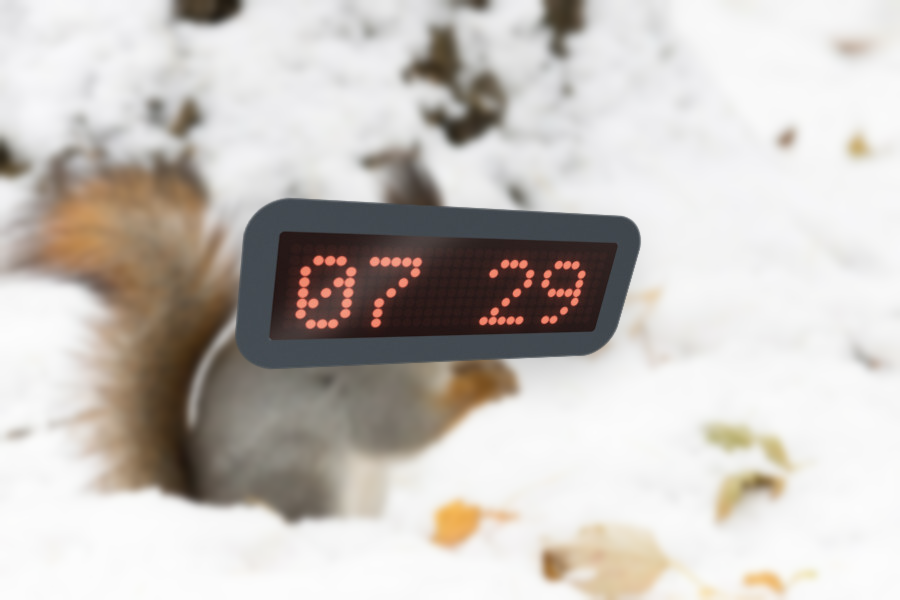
7:29
